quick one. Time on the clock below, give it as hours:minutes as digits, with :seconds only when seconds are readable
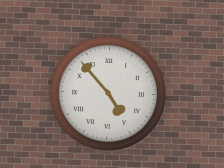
4:53
